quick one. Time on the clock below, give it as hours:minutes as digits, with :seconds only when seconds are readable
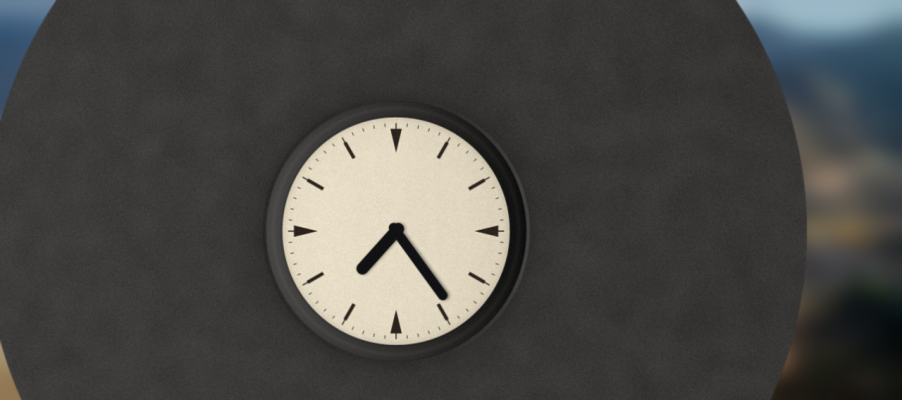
7:24
